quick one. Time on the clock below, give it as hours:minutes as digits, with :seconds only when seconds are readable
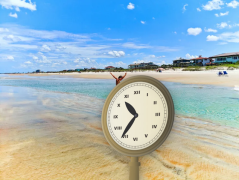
10:36
